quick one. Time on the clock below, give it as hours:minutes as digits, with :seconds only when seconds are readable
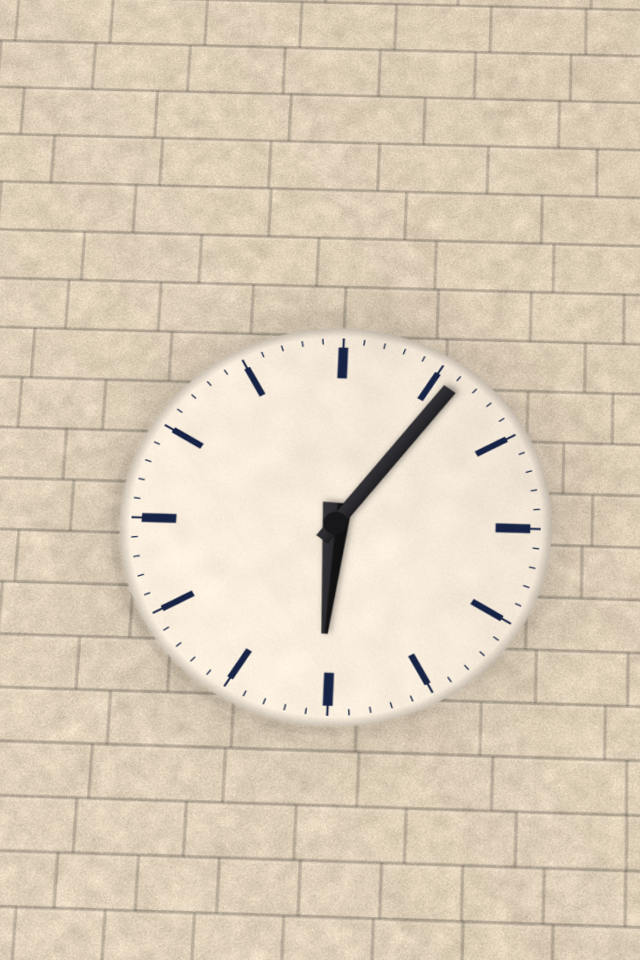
6:06
